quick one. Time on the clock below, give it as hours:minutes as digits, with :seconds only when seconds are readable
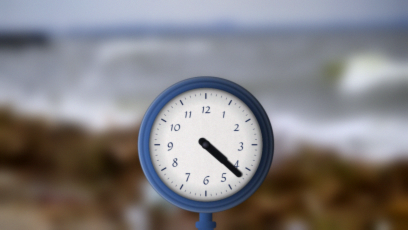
4:22
